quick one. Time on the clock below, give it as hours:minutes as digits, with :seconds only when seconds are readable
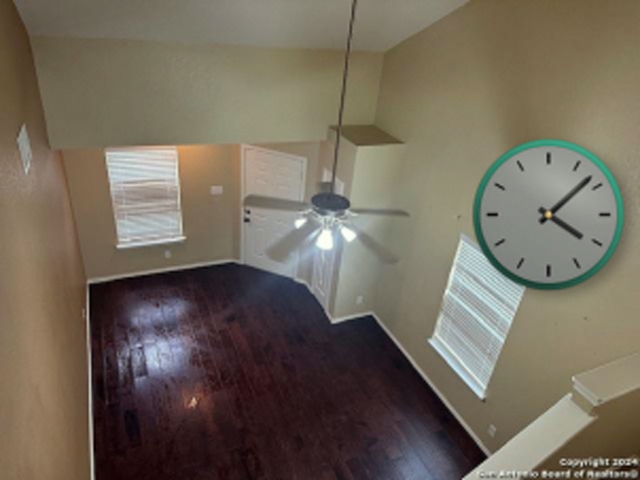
4:08
